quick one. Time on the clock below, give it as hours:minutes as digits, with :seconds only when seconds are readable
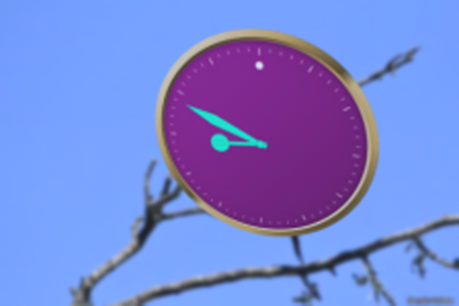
8:49
